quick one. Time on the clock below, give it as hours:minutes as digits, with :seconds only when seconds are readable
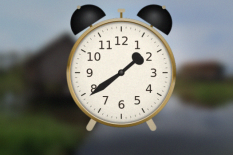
1:39
